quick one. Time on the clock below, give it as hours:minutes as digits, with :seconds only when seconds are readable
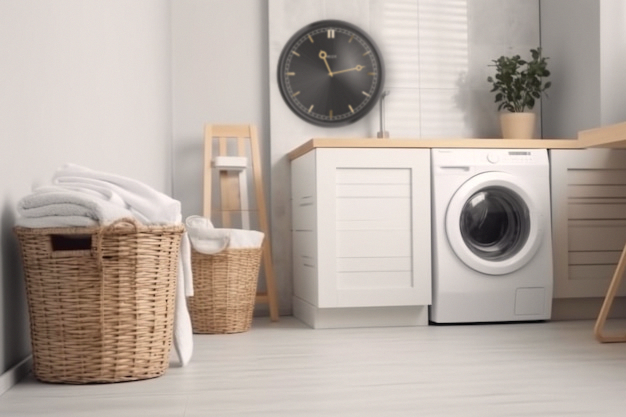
11:13
